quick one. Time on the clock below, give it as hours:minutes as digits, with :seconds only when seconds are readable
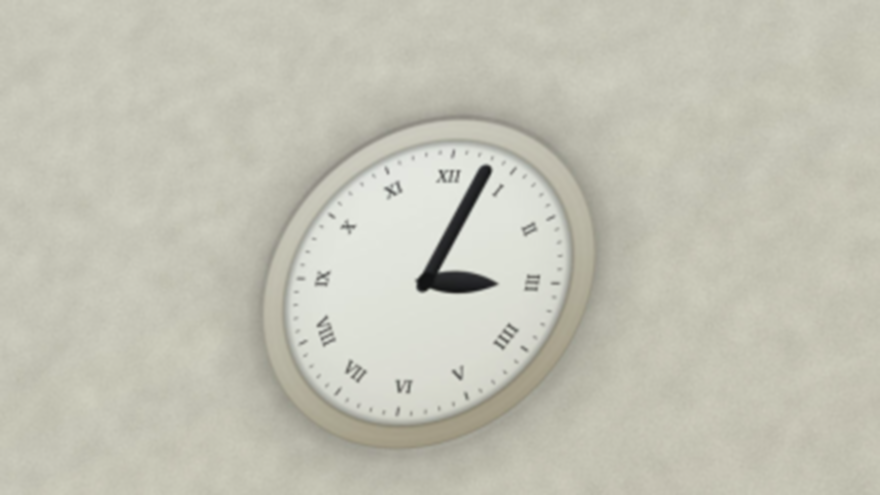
3:03
